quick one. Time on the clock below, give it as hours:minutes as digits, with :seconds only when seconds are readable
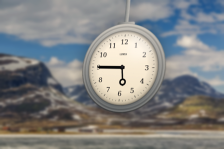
5:45
